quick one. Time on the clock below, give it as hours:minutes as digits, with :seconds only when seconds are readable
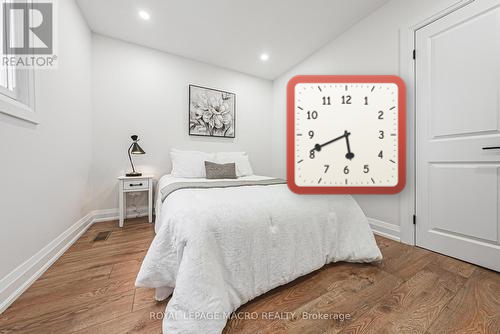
5:41
